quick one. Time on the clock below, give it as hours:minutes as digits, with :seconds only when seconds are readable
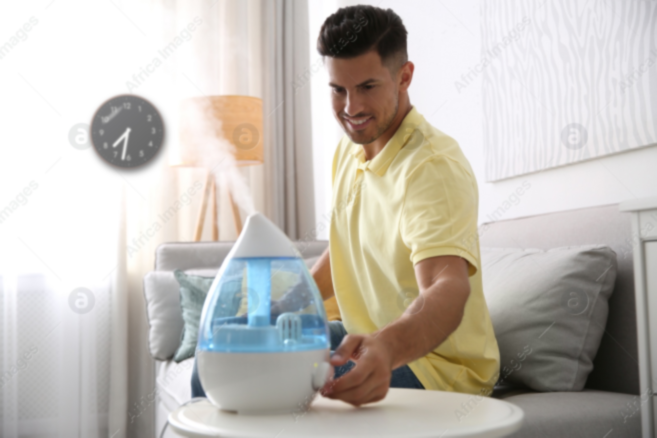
7:32
